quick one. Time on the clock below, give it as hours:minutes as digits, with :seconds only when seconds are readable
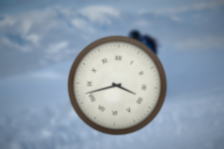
3:42
